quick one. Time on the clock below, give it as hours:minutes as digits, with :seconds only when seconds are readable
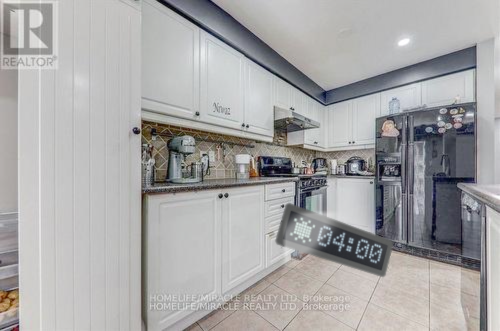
4:00
